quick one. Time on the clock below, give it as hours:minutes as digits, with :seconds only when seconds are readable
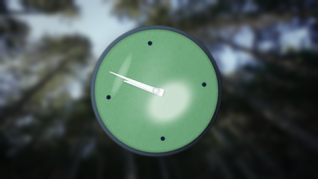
9:50
